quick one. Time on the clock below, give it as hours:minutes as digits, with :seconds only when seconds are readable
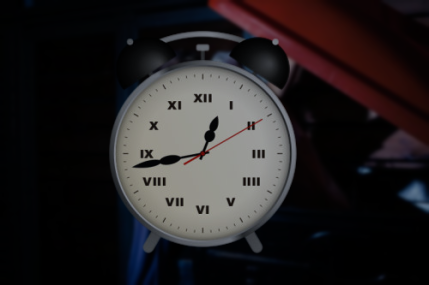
12:43:10
